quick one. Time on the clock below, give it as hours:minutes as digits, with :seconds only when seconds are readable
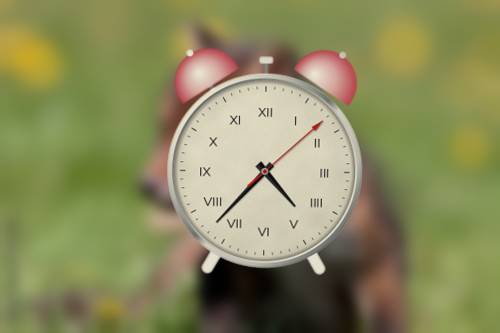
4:37:08
